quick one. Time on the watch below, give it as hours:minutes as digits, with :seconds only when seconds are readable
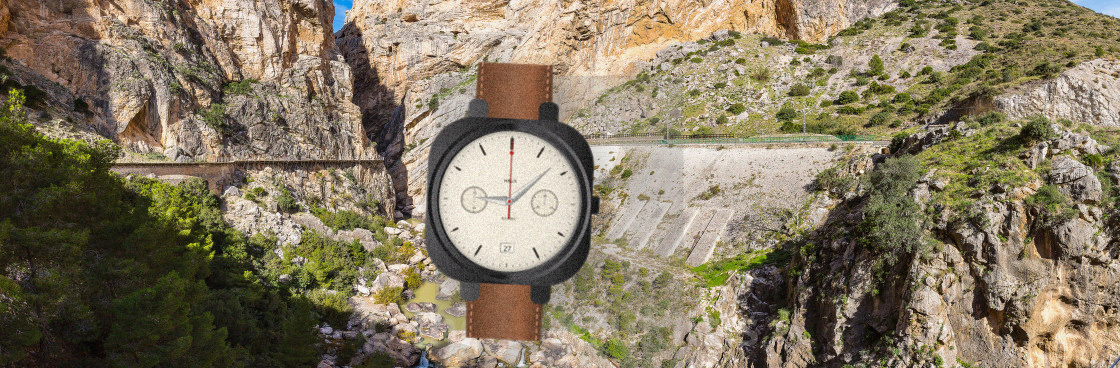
9:08
